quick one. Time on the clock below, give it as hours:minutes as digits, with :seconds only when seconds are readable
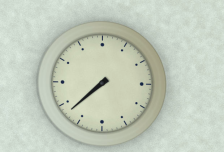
7:38
